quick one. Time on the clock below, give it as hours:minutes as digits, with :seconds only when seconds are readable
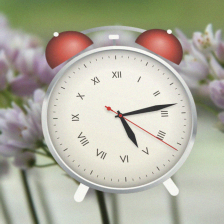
5:13:21
